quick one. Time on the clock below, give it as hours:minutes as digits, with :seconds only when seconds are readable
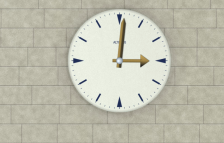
3:01
